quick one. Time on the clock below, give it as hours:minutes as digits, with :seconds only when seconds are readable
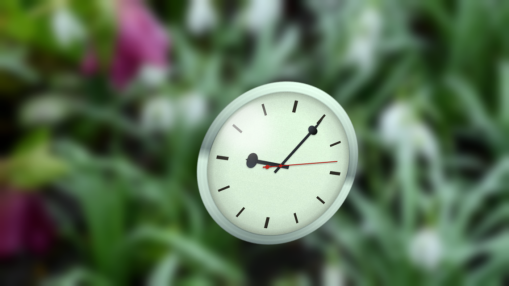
9:05:13
